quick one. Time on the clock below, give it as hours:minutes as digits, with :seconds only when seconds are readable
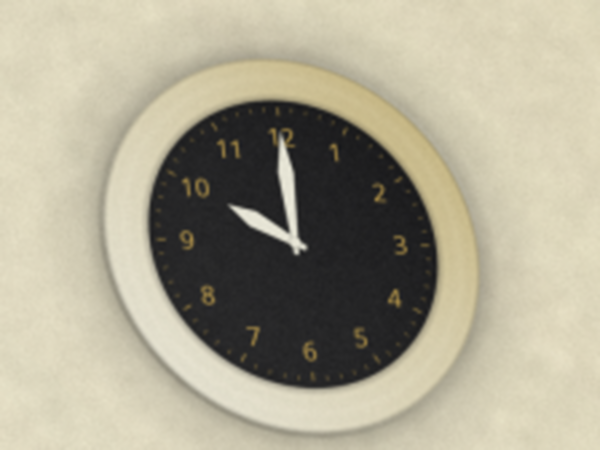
10:00
